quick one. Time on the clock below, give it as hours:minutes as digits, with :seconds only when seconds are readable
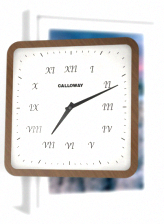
7:11
